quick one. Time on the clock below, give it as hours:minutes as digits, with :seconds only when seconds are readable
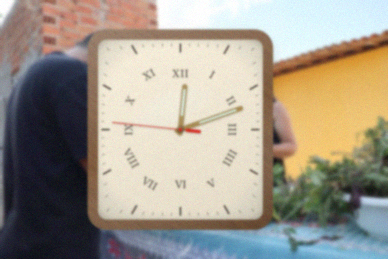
12:11:46
